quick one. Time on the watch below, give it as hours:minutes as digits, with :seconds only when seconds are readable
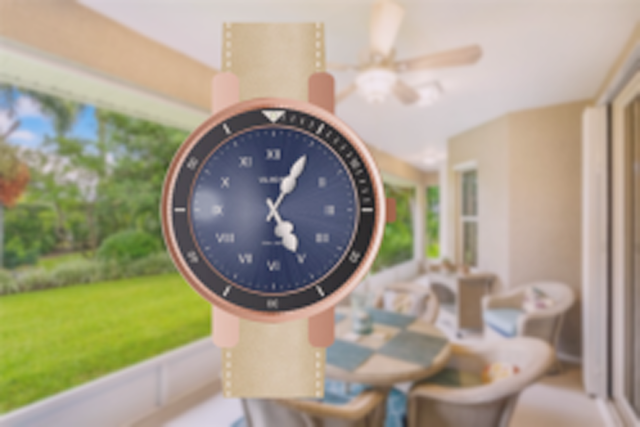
5:05
